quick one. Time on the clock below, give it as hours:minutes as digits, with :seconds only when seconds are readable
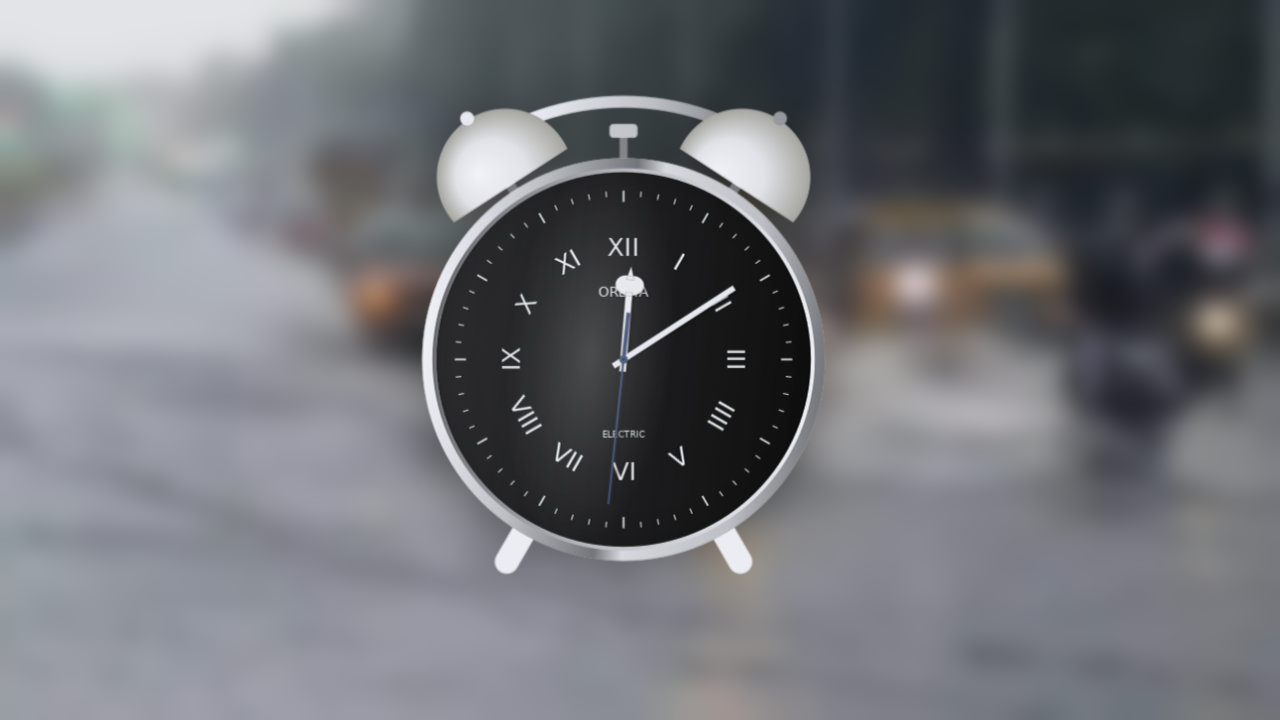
12:09:31
